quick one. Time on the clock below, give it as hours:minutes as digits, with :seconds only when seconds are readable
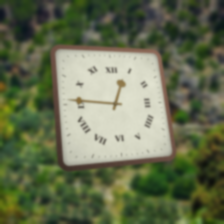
12:46
